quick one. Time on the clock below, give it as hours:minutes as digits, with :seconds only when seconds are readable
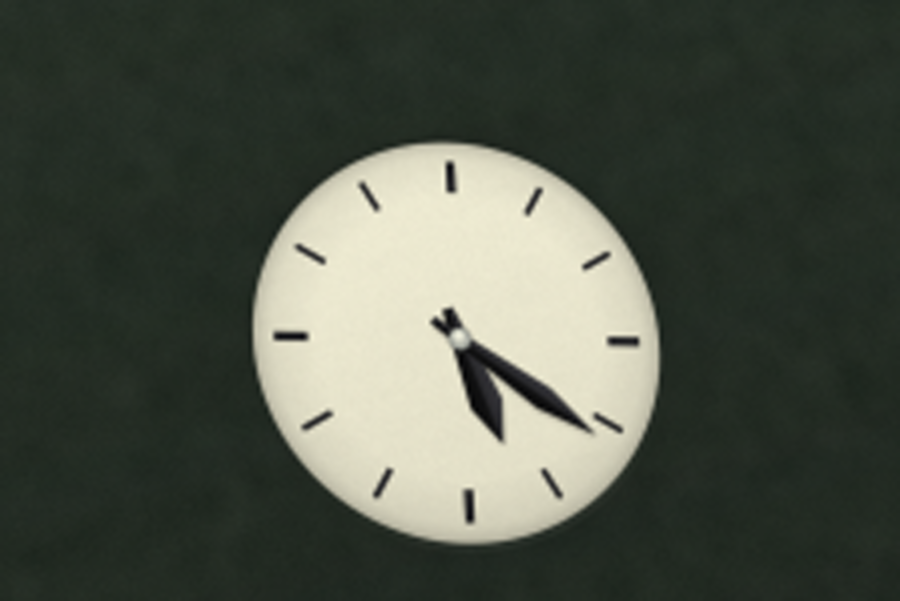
5:21
